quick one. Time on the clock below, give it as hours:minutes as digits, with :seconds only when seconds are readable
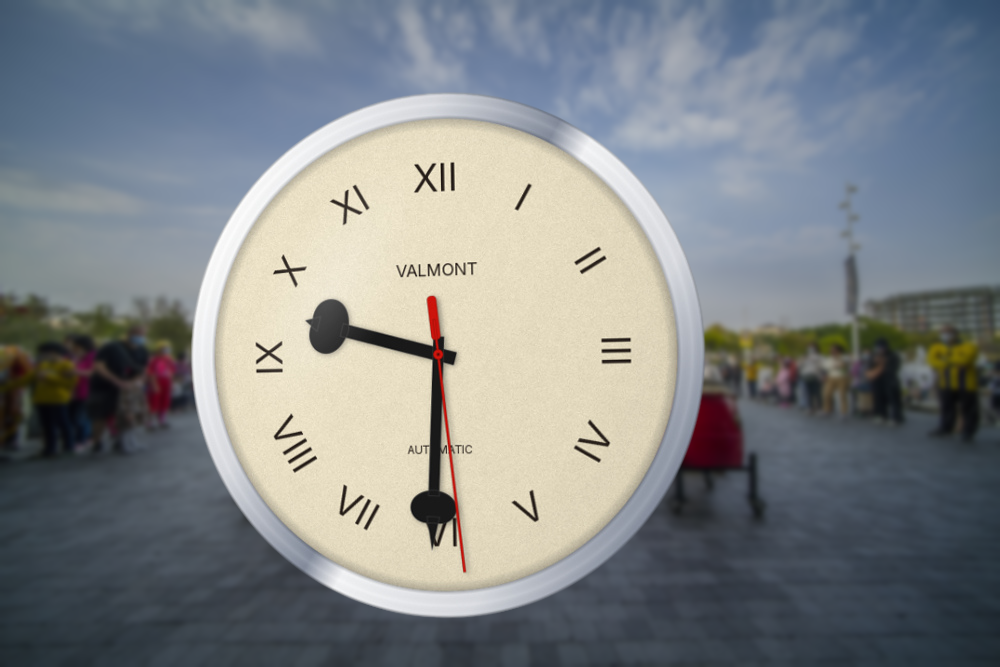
9:30:29
